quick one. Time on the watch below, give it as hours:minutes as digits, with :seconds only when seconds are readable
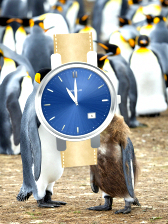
11:00
